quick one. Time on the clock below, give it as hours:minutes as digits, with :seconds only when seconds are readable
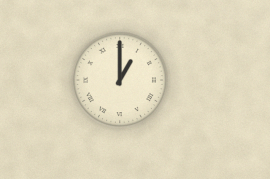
1:00
